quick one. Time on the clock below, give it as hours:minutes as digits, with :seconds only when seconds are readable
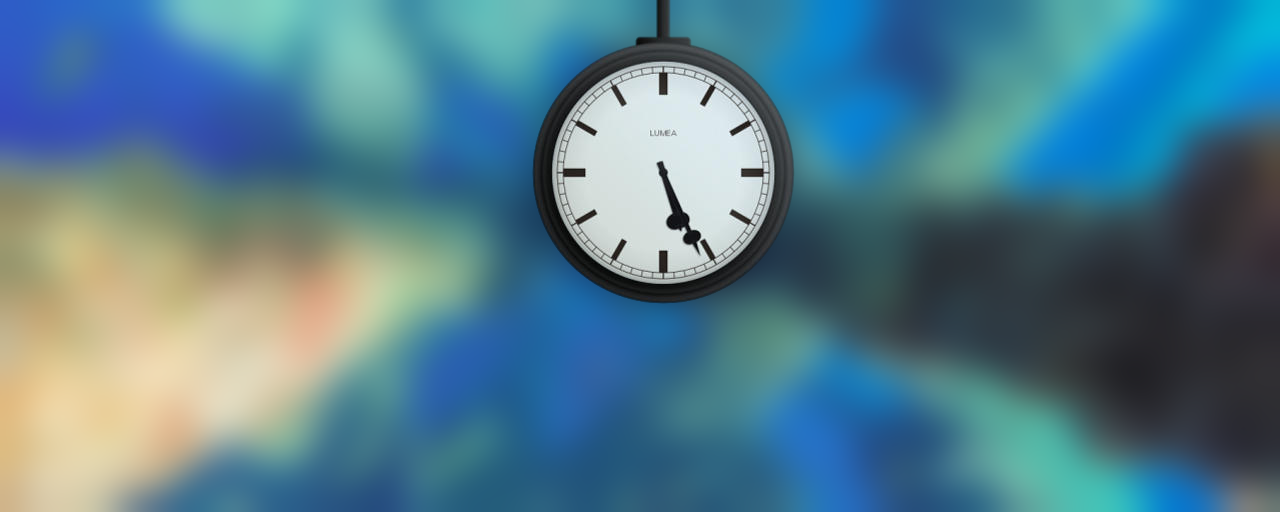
5:26
